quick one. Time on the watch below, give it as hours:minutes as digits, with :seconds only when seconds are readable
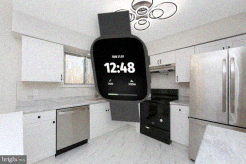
12:48
